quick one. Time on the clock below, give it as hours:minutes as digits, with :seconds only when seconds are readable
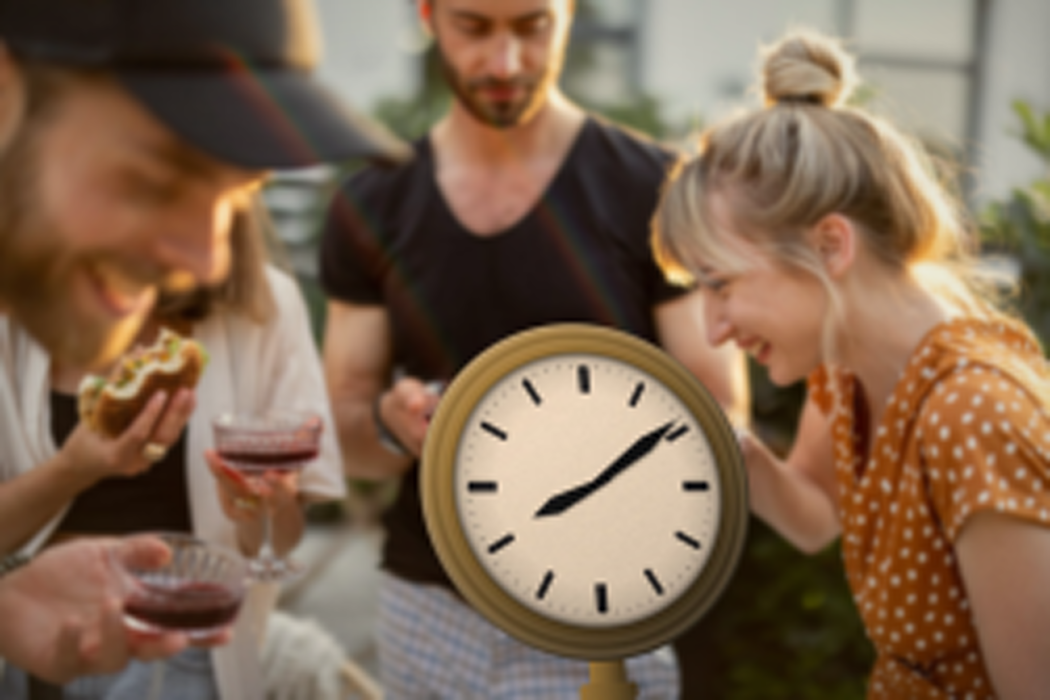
8:09
